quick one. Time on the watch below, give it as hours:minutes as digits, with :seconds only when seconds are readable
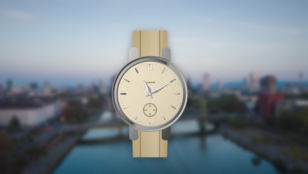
11:10
